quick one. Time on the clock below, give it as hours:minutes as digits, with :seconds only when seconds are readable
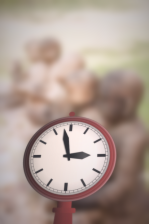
2:58
